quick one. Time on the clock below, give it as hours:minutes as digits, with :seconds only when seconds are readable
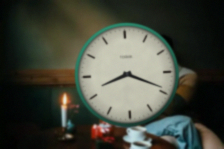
8:19
